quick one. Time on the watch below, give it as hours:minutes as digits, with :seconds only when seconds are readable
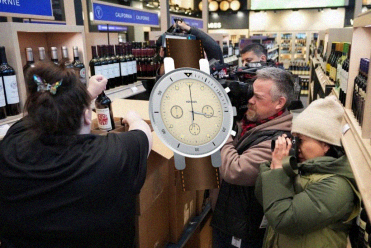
6:17
